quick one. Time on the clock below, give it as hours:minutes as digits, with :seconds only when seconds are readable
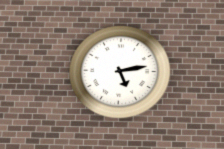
5:13
